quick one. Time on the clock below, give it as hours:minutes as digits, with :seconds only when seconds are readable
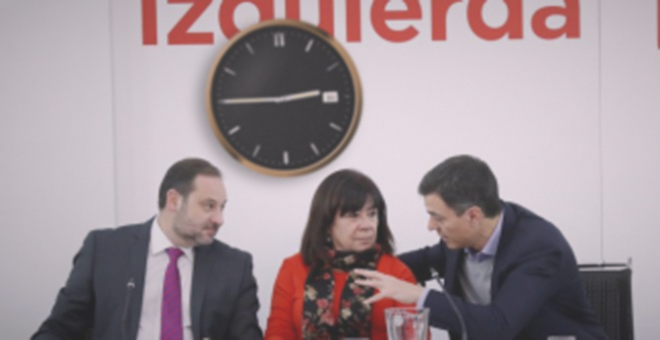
2:45
